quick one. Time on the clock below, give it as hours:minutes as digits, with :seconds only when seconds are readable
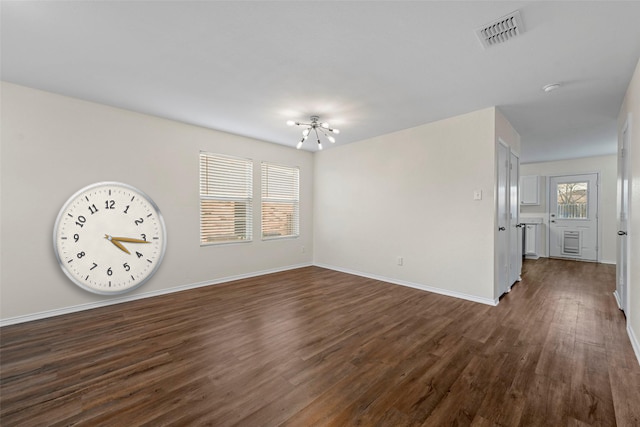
4:16
